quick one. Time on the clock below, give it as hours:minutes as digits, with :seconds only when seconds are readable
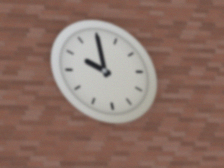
10:00
